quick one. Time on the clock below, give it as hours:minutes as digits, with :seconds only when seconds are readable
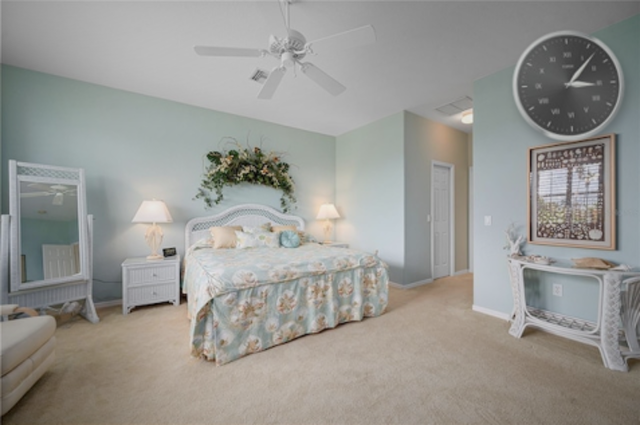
3:07
